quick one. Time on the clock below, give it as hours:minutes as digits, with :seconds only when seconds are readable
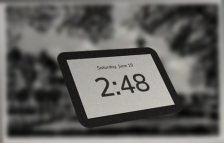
2:48
